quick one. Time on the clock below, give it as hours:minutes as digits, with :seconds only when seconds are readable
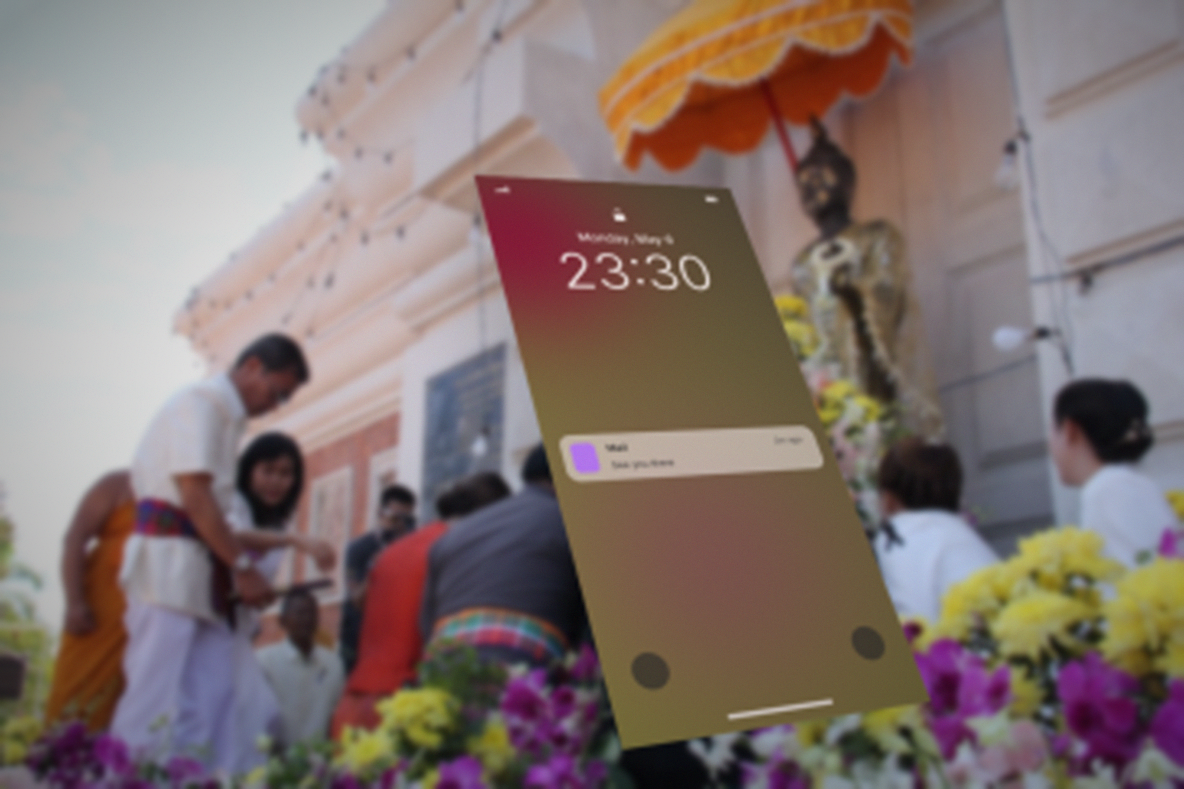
23:30
